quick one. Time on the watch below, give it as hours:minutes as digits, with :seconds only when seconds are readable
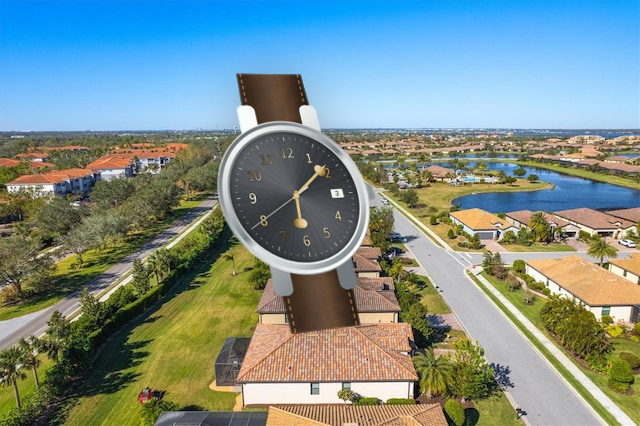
6:08:40
